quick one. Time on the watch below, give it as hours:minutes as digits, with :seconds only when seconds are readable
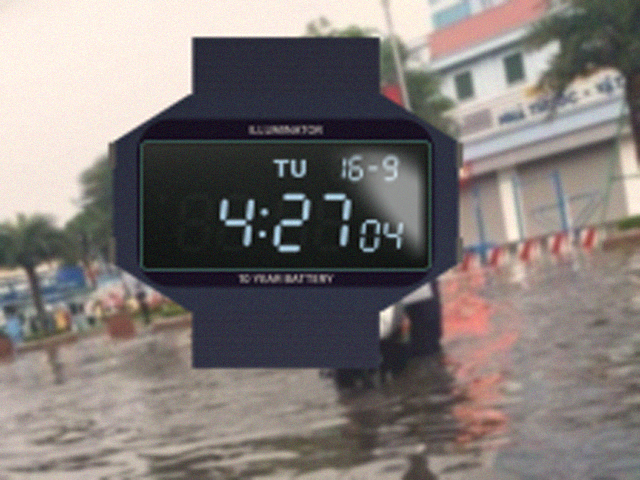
4:27:04
